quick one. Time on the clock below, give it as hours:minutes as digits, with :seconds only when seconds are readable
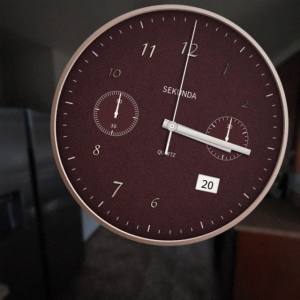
3:16
